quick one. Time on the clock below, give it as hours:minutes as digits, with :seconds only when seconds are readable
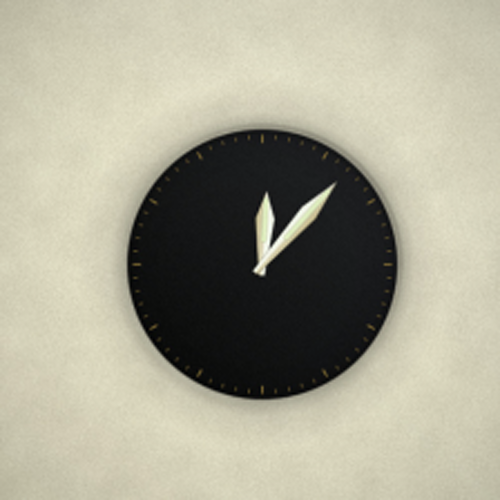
12:07
